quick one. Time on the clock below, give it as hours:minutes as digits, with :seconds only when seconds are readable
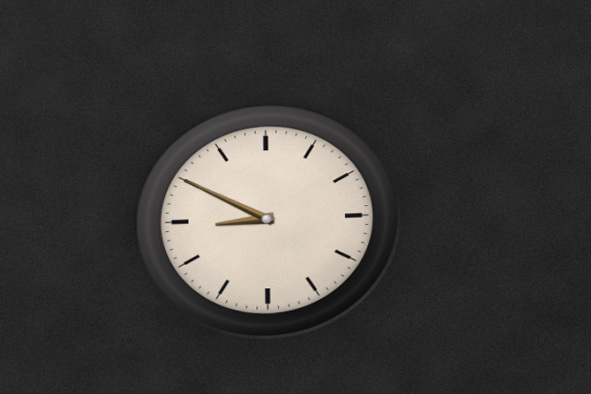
8:50
